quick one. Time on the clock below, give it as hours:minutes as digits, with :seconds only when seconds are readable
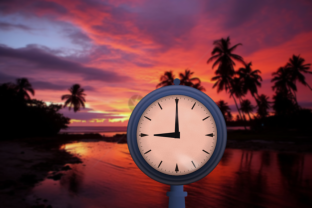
9:00
